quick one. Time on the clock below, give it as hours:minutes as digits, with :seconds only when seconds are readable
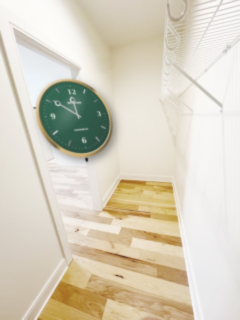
11:51
